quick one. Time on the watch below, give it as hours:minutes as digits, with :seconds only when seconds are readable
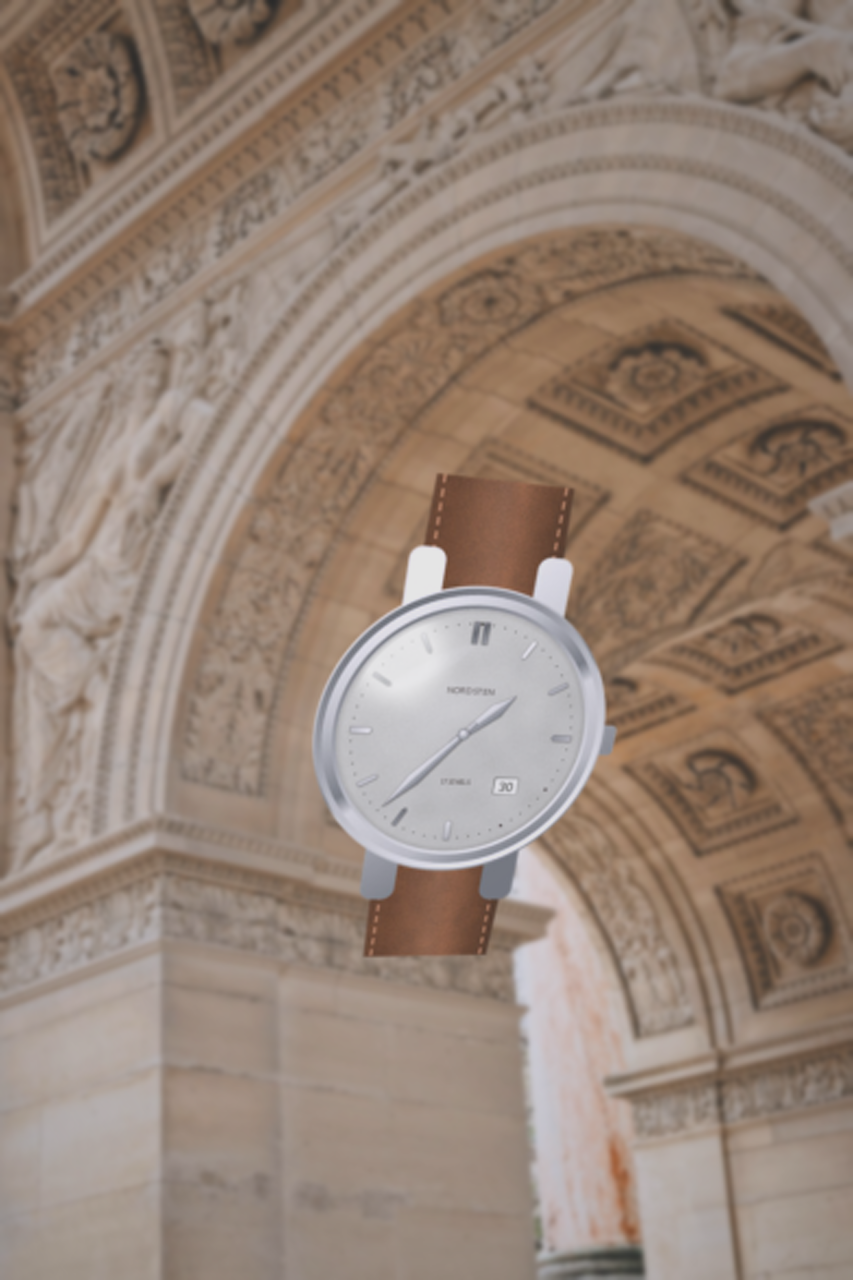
1:37
